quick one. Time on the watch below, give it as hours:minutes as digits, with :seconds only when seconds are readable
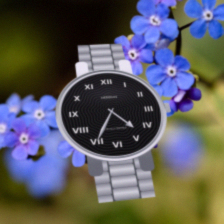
4:35
